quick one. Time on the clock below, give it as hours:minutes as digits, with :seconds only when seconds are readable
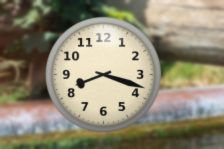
8:18
